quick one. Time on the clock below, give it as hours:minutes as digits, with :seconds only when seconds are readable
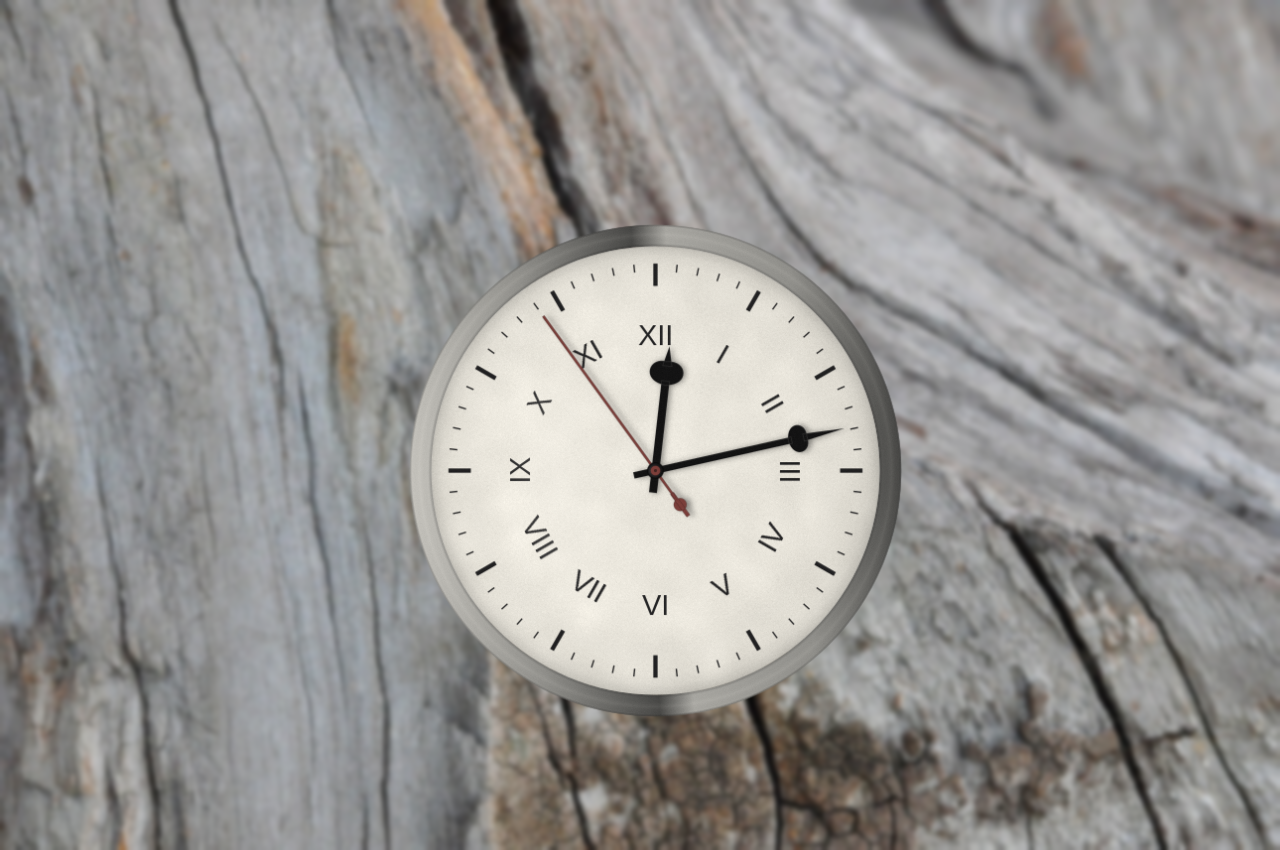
12:12:54
